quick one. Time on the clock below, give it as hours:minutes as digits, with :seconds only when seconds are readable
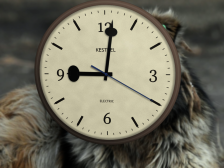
9:01:20
